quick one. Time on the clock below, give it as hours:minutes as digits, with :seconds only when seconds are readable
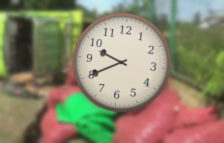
9:40
